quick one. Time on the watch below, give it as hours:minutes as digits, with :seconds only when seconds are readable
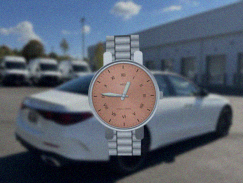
12:46
